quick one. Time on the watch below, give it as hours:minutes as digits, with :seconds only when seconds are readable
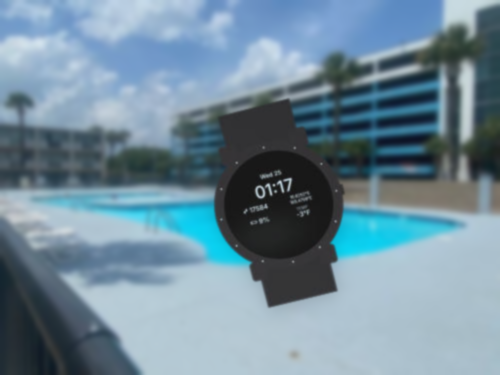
1:17
